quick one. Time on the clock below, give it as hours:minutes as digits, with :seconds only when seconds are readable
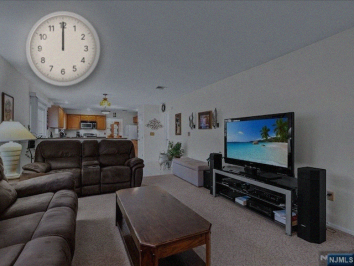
12:00
